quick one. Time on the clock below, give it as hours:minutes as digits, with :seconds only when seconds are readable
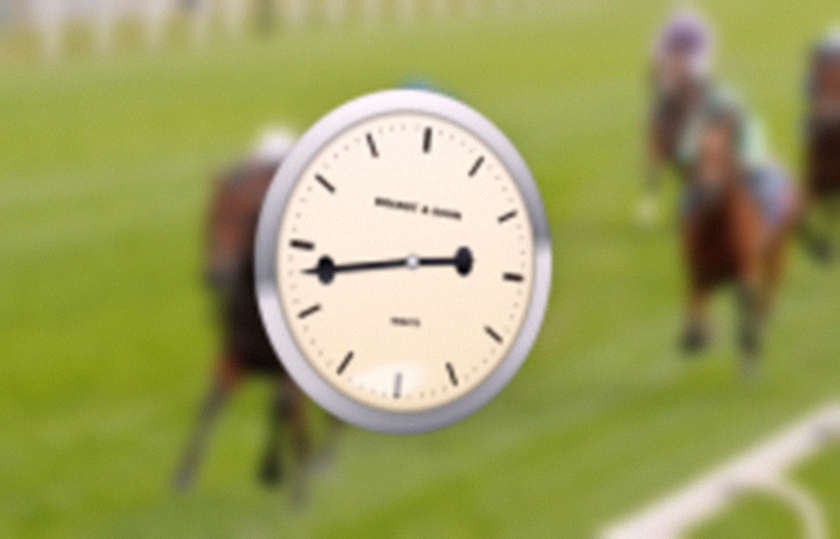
2:43
